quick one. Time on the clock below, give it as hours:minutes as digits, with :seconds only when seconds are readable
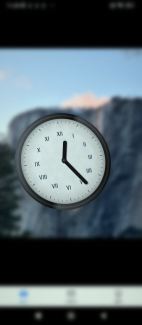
12:24
